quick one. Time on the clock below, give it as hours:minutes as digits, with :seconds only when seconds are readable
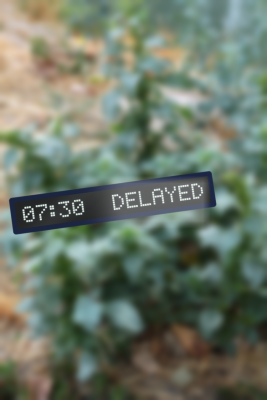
7:30
